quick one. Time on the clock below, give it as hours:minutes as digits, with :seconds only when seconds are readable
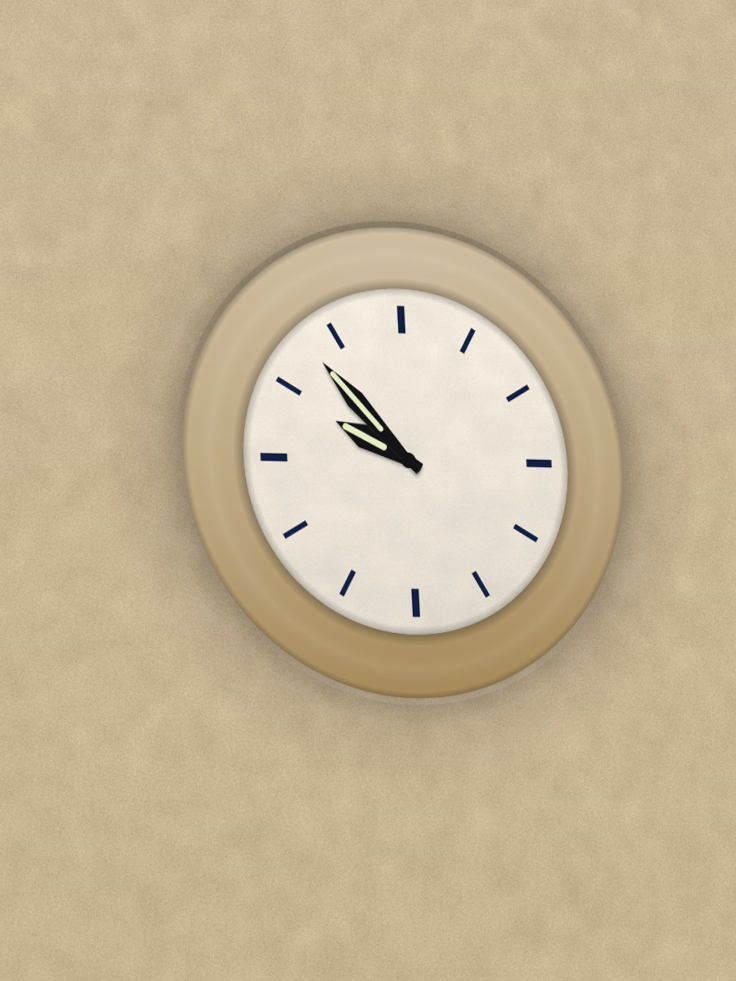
9:53
